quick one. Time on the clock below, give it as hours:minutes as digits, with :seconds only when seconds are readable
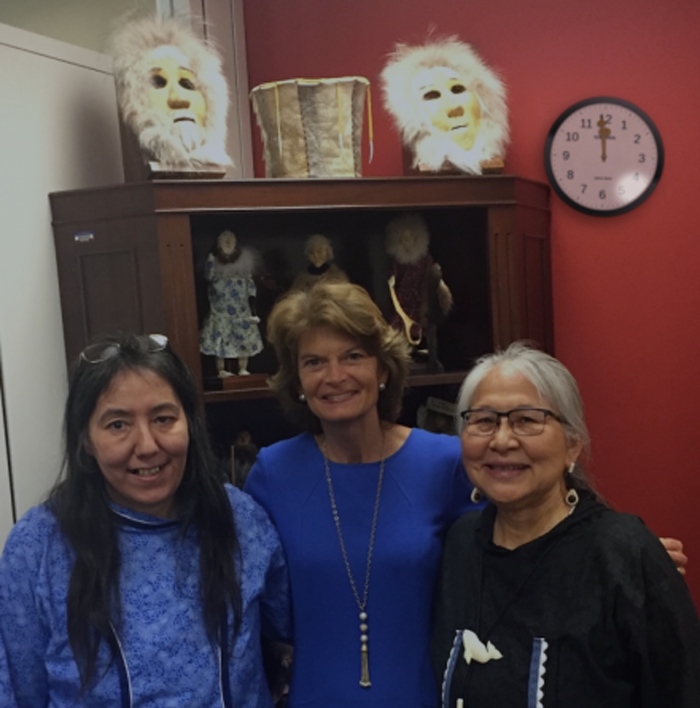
11:59
